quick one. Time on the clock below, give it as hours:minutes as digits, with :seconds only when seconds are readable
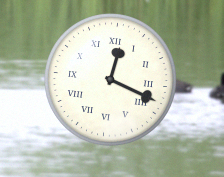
12:18
